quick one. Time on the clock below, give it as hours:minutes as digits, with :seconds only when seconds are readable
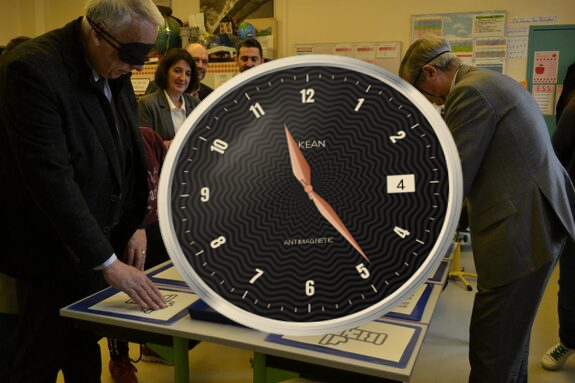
11:24
